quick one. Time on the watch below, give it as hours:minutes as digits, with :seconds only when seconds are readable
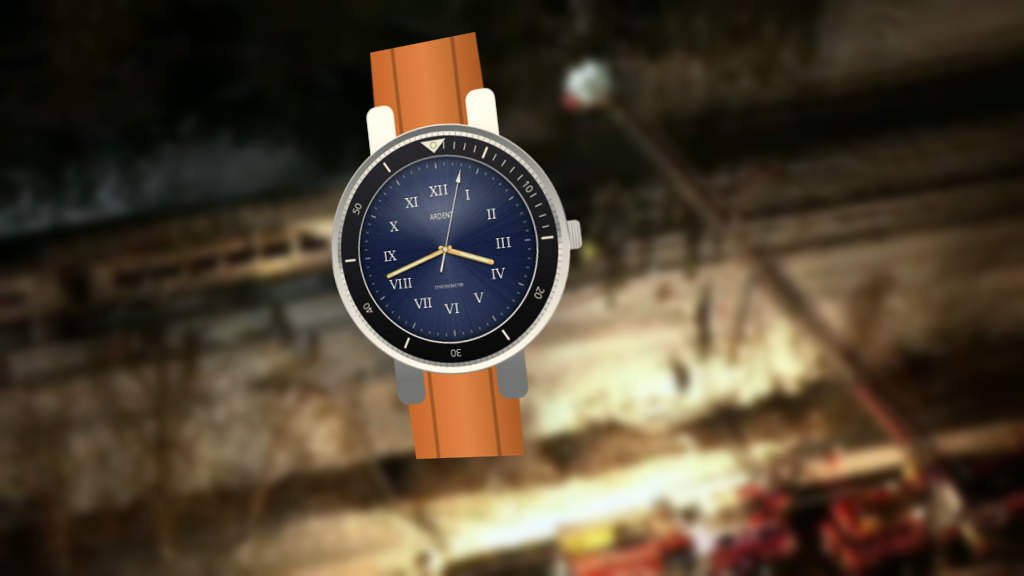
3:42:03
